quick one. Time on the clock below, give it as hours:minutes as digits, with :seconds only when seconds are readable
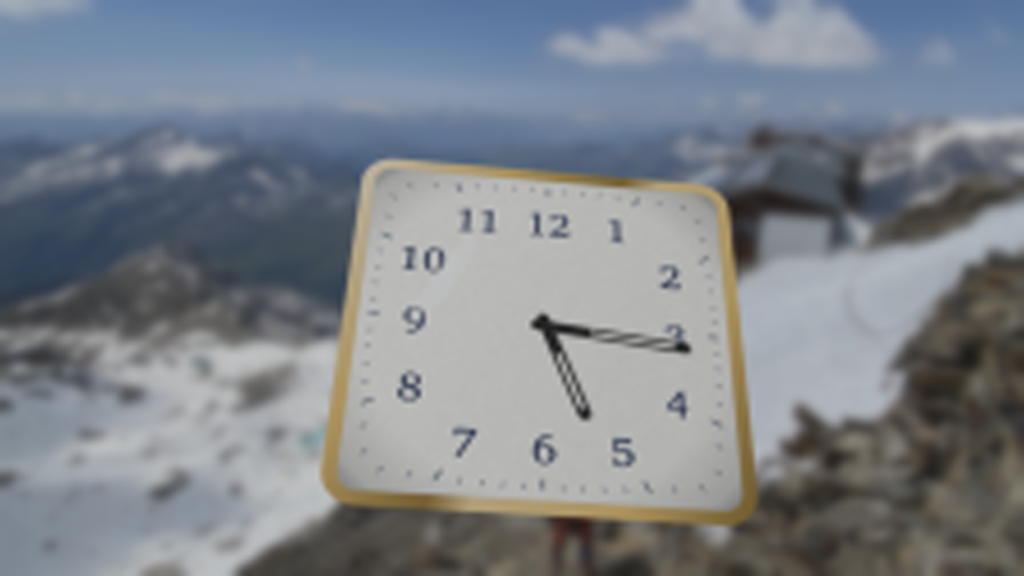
5:16
